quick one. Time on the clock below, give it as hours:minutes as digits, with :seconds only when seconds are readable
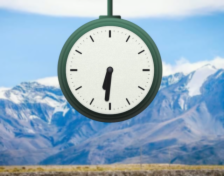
6:31
